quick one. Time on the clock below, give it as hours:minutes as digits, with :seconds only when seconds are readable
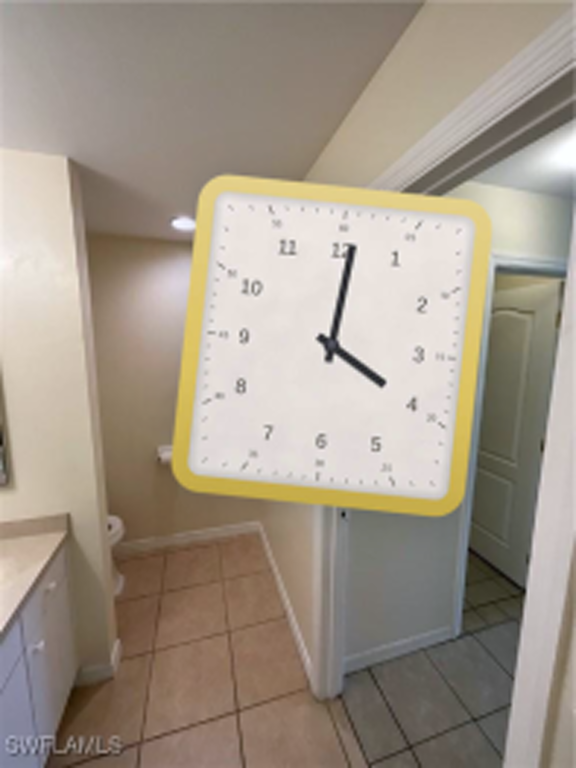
4:01
